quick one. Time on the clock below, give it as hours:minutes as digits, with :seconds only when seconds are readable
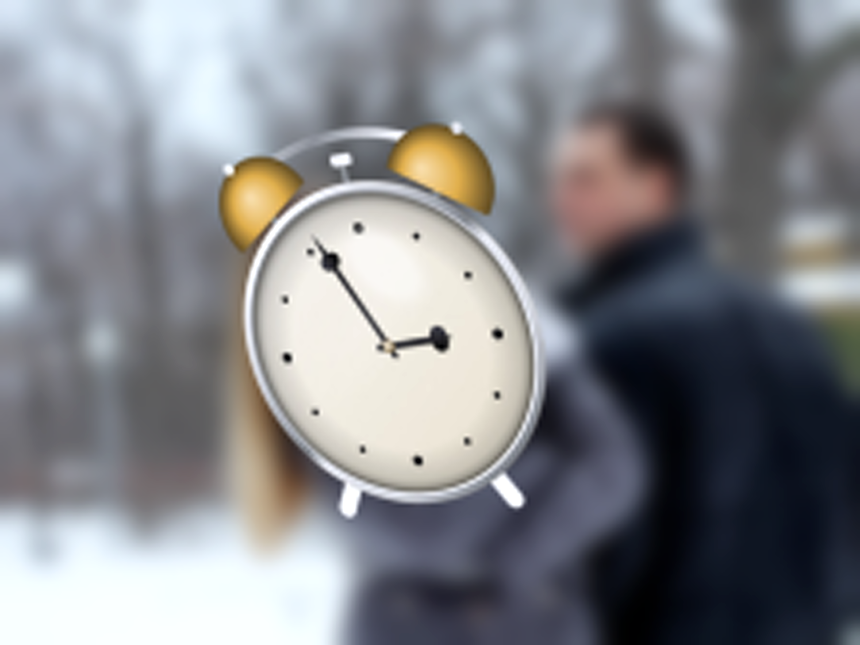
2:56
